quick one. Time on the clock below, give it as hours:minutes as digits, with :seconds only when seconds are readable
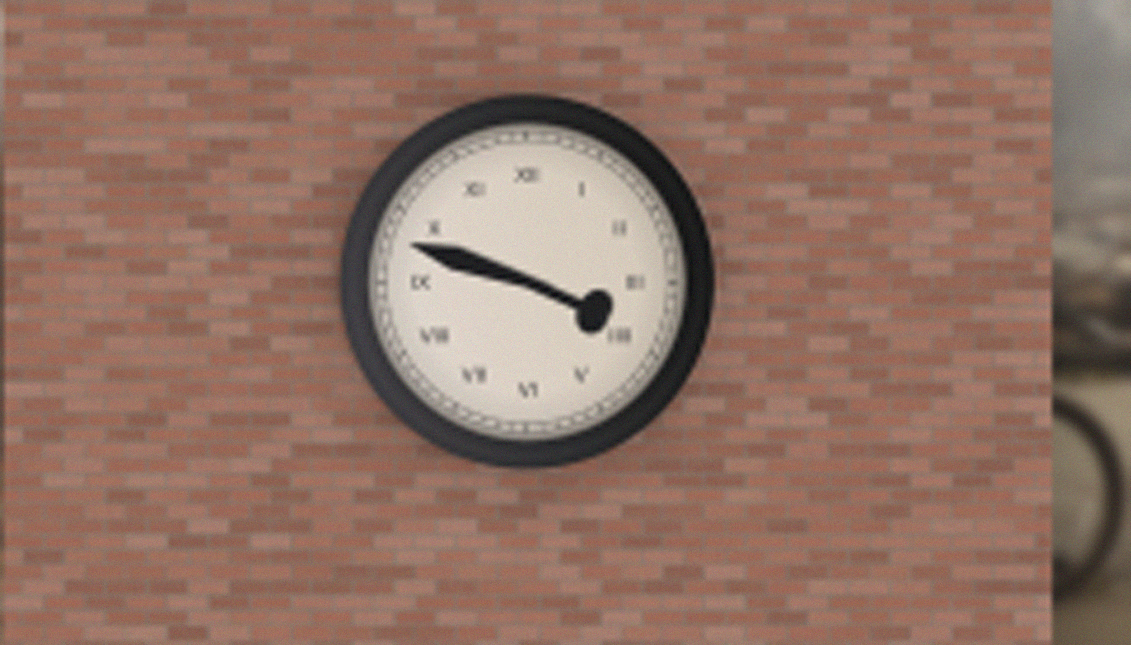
3:48
